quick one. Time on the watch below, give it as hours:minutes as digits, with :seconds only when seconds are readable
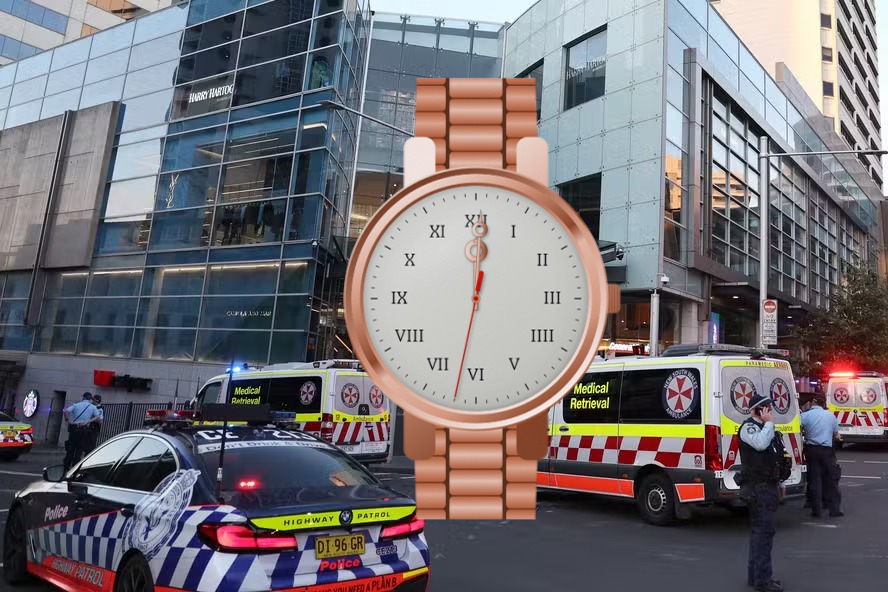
12:00:32
